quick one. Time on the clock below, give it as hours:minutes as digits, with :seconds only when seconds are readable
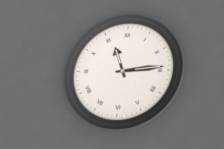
11:14
